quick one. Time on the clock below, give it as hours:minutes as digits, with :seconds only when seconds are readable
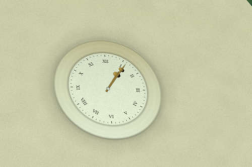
1:06
